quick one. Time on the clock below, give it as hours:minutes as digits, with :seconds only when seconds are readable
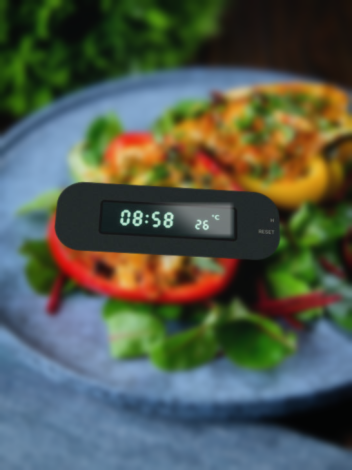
8:58
